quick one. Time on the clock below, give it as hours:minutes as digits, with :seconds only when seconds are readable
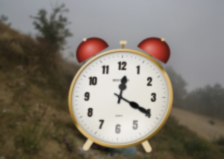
12:20
